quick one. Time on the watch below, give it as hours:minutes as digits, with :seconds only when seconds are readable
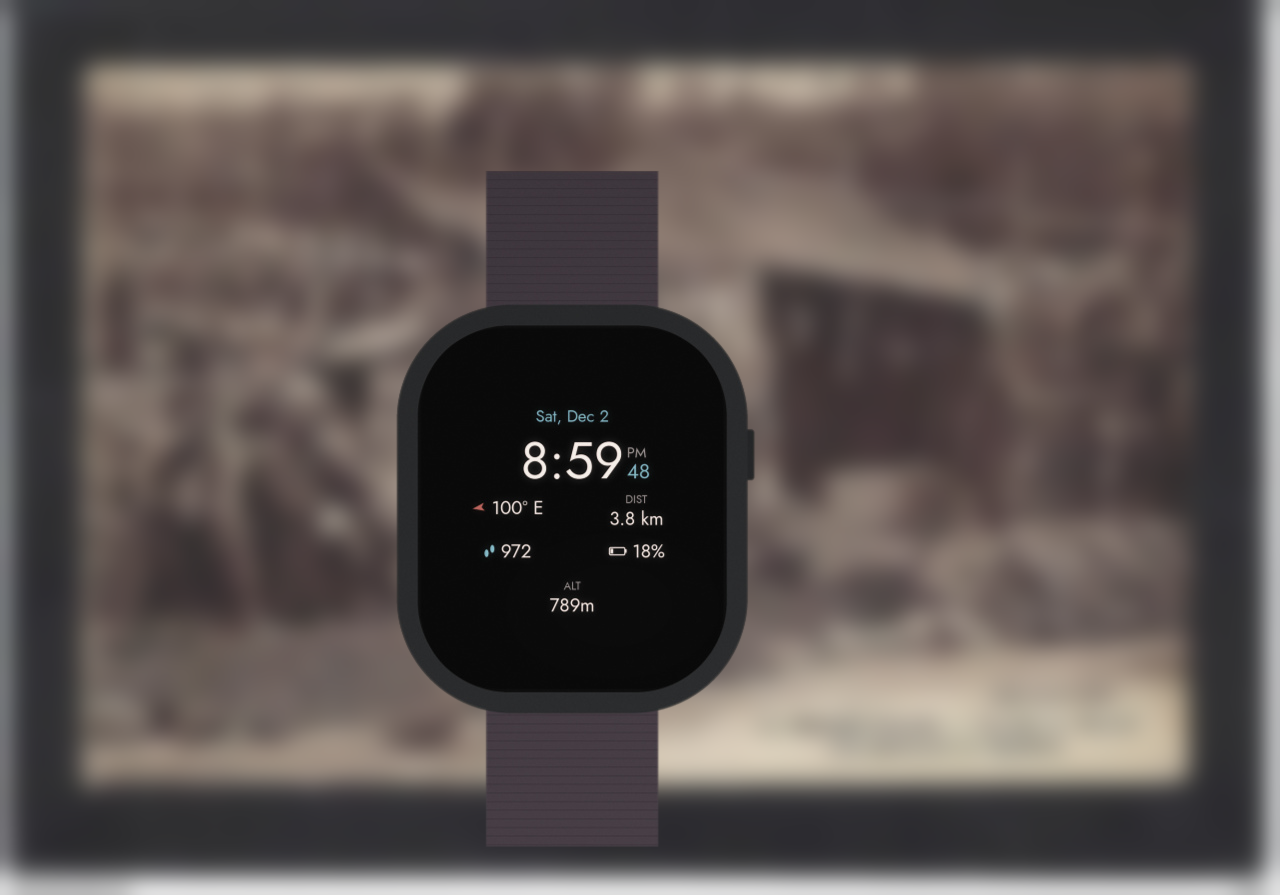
8:59:48
